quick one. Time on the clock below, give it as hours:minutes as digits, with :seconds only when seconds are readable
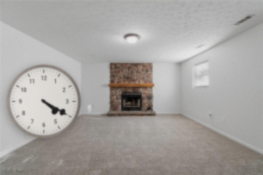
4:20
